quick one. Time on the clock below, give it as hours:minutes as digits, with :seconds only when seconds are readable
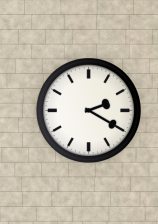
2:20
